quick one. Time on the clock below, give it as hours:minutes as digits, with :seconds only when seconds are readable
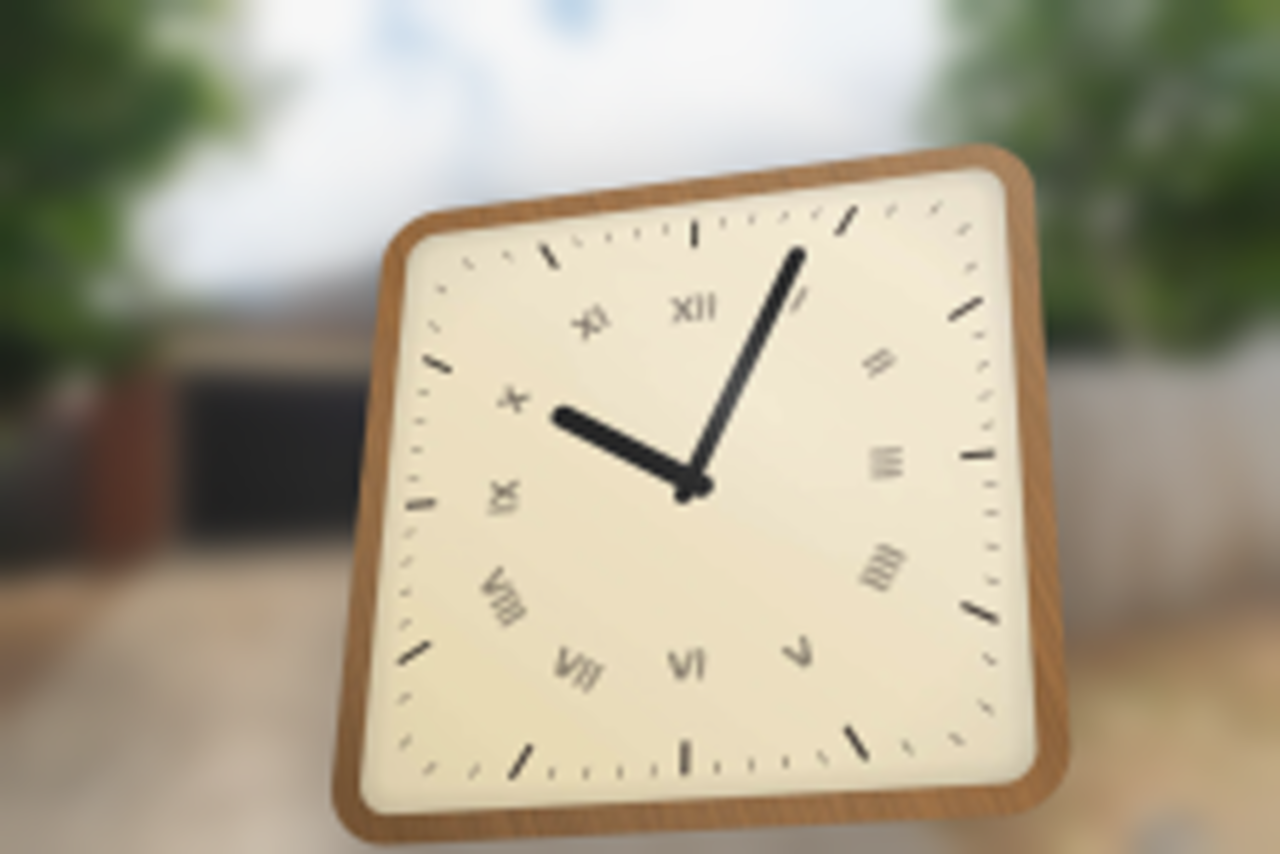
10:04
